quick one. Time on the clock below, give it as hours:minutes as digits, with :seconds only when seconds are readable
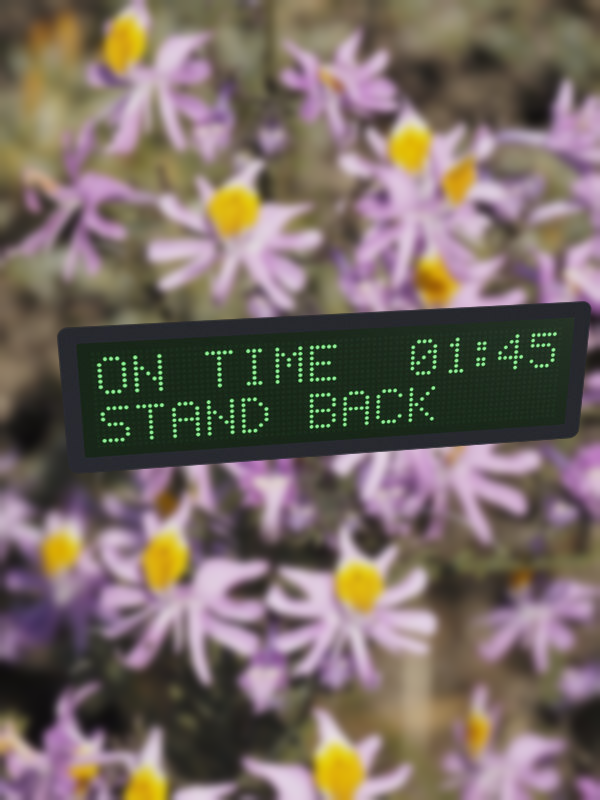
1:45
